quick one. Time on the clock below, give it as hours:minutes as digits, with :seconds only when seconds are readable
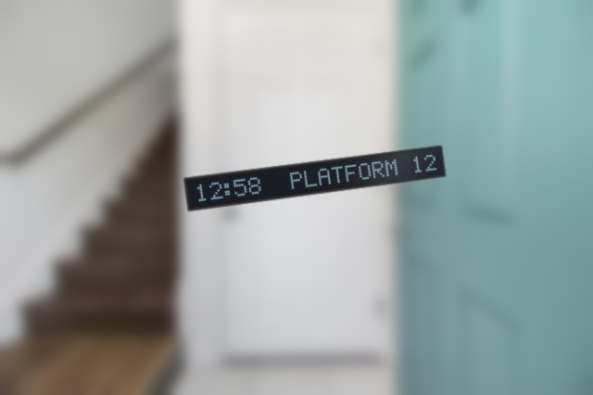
12:58
